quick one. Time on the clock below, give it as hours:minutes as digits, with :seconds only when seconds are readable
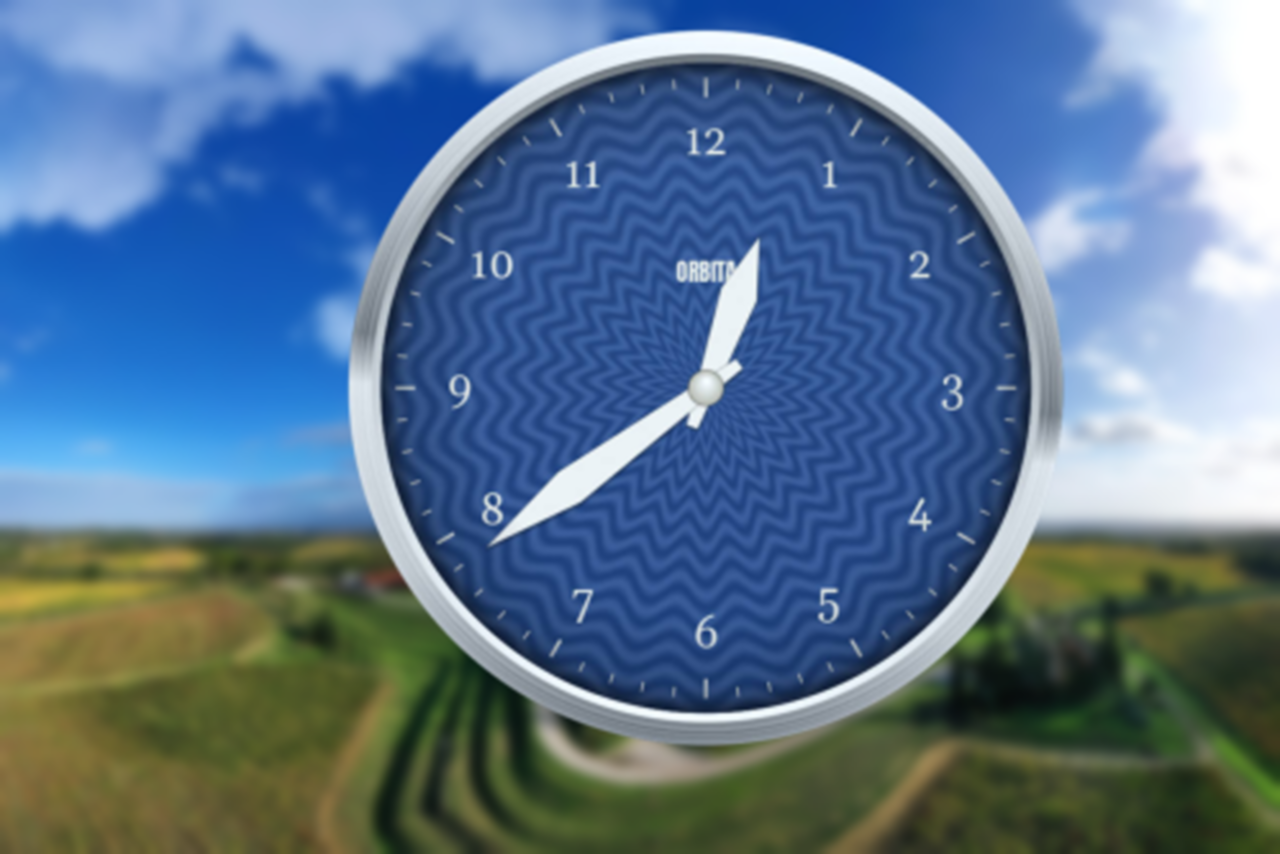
12:39
